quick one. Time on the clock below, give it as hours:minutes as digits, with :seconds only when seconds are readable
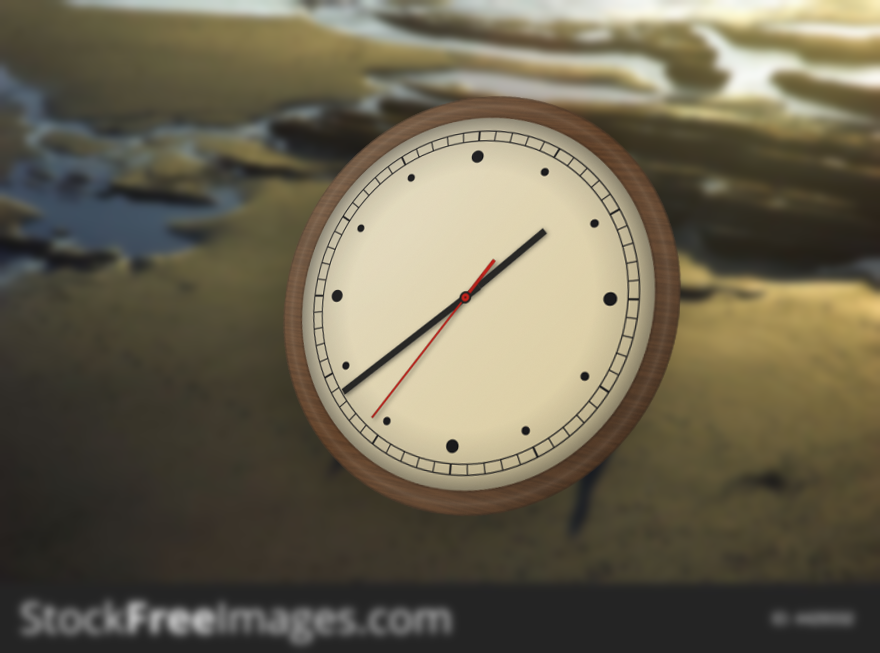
1:38:36
